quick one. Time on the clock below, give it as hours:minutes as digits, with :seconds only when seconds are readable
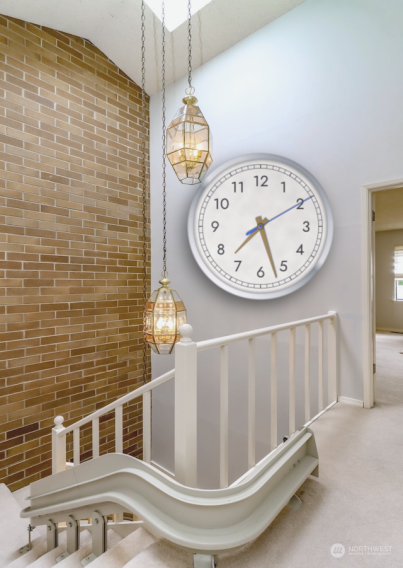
7:27:10
